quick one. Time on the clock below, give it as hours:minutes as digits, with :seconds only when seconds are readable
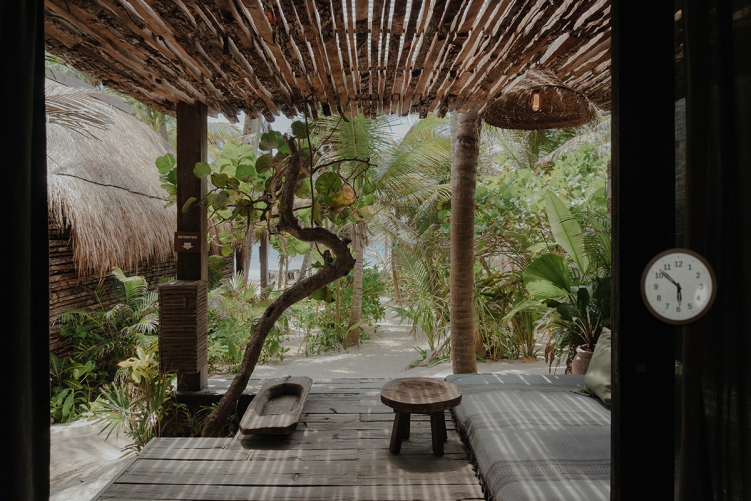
5:52
